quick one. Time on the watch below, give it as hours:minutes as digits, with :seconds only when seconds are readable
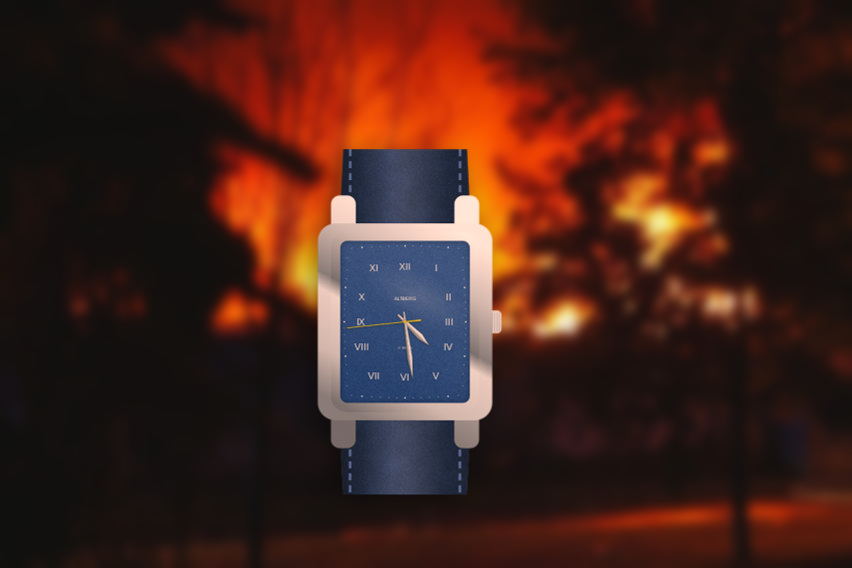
4:28:44
